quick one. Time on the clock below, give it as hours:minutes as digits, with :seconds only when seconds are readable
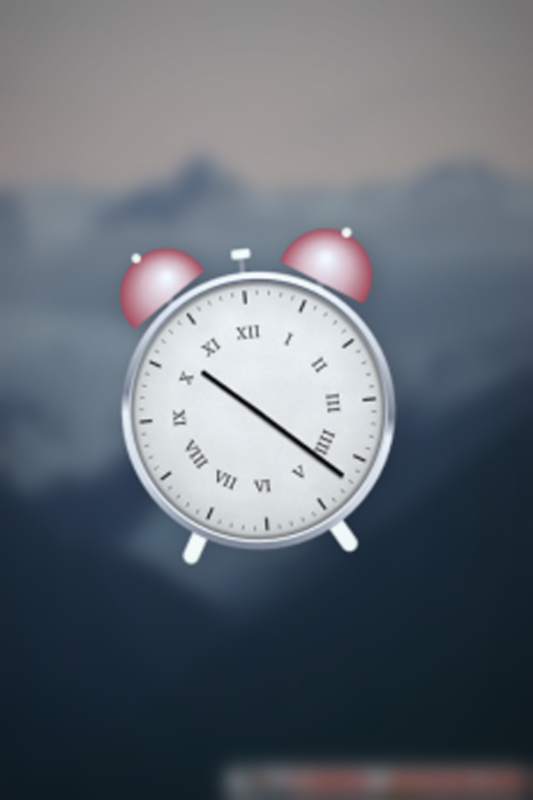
10:22
